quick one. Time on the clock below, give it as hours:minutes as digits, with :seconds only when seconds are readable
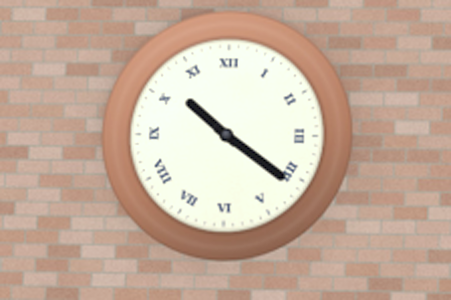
10:21
